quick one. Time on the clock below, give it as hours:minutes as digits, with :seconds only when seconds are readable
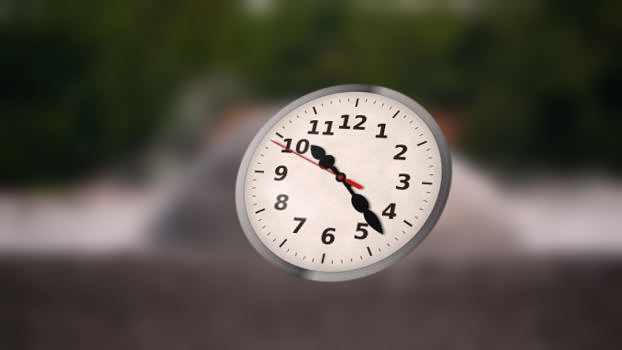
10:22:49
